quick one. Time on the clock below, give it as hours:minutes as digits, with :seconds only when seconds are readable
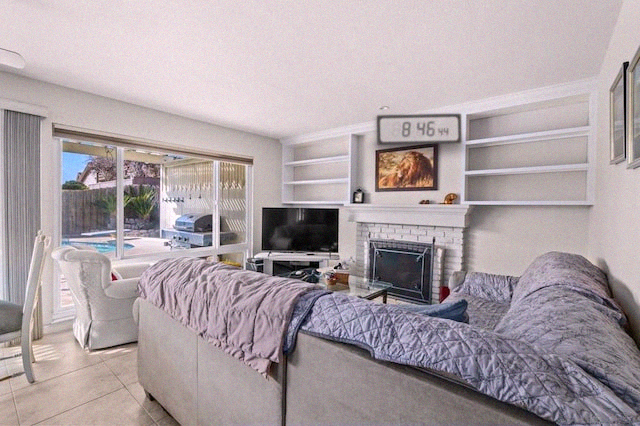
8:46
